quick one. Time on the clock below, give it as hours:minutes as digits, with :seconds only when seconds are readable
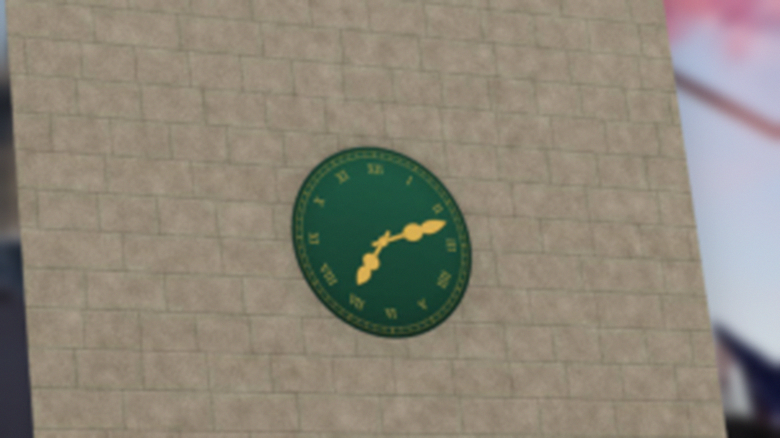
7:12
